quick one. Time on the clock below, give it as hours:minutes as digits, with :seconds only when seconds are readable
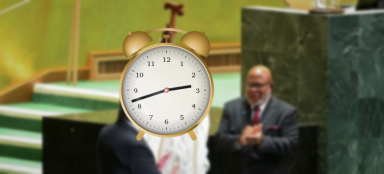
2:42
